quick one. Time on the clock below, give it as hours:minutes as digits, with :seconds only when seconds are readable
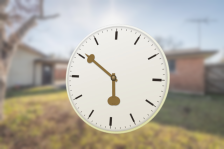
5:51
